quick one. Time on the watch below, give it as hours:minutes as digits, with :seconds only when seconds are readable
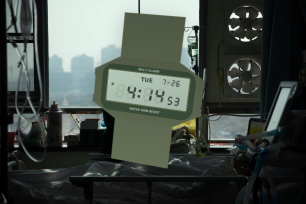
4:14:53
